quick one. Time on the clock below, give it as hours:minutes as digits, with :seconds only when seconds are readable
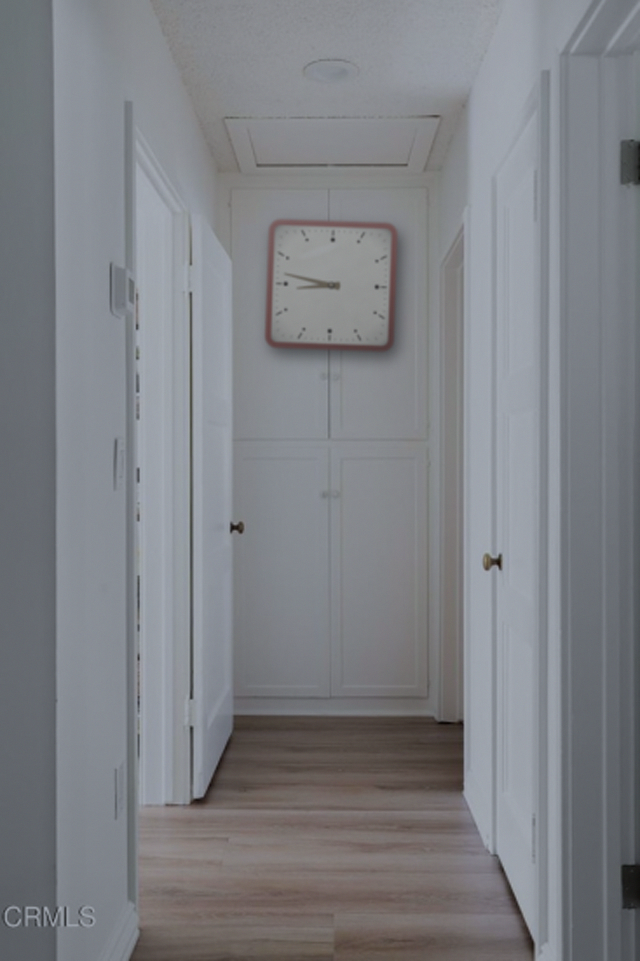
8:47
